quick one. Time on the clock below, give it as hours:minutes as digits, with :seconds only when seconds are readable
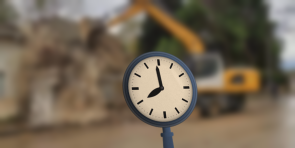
7:59
